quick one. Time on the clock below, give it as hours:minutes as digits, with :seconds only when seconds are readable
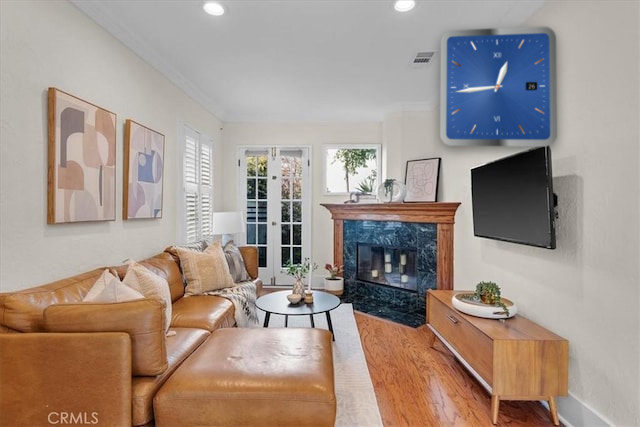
12:44
